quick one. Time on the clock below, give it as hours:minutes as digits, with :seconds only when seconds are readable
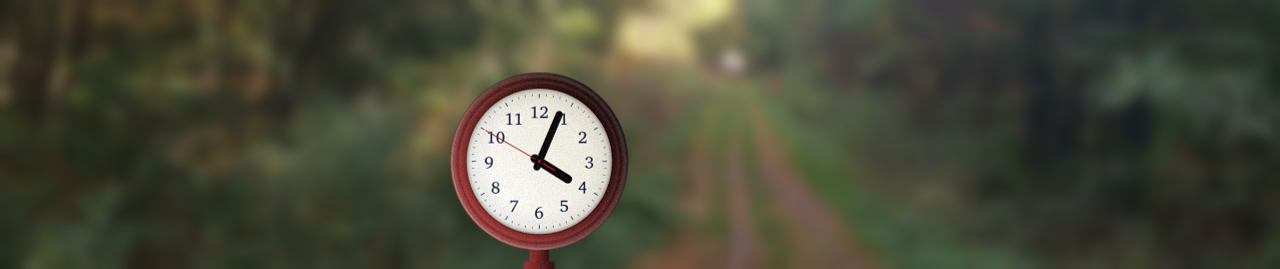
4:03:50
